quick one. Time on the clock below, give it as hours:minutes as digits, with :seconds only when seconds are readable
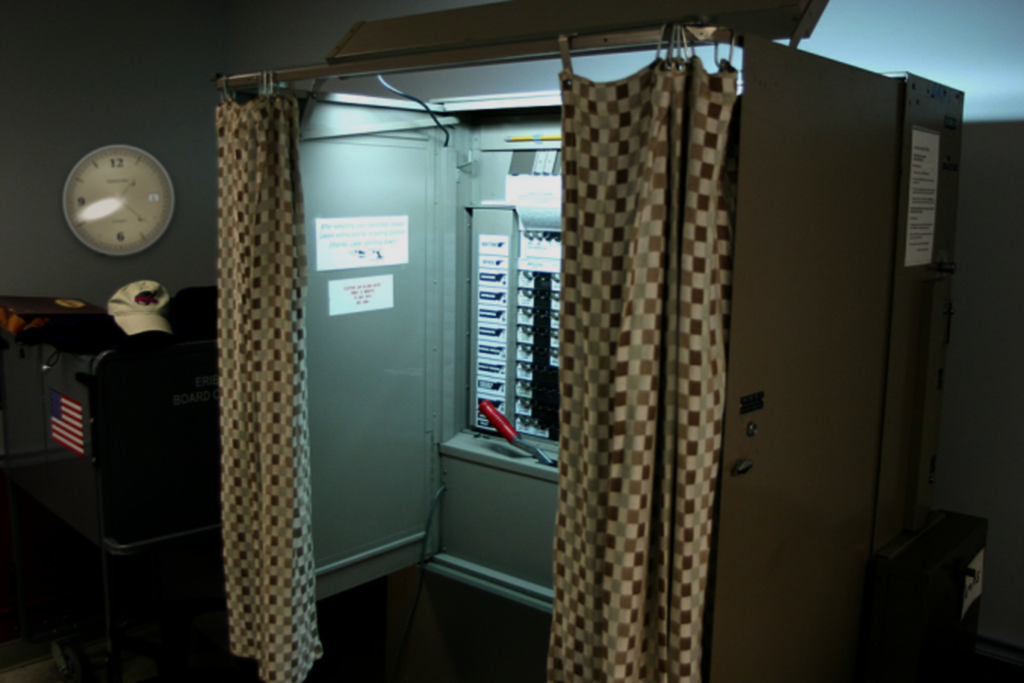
1:22
